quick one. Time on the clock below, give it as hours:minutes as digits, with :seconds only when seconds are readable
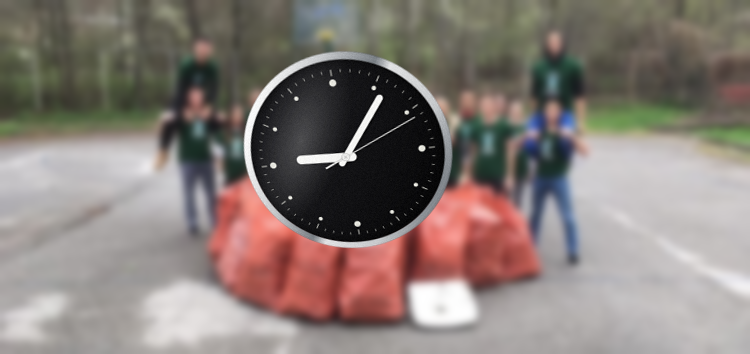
9:06:11
